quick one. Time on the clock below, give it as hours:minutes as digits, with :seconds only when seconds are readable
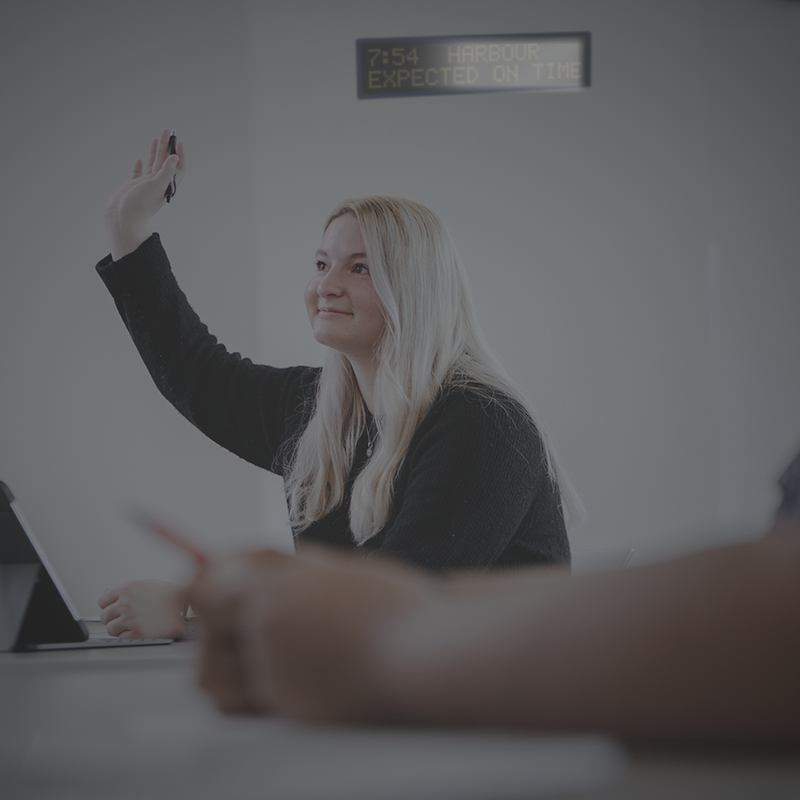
7:54
